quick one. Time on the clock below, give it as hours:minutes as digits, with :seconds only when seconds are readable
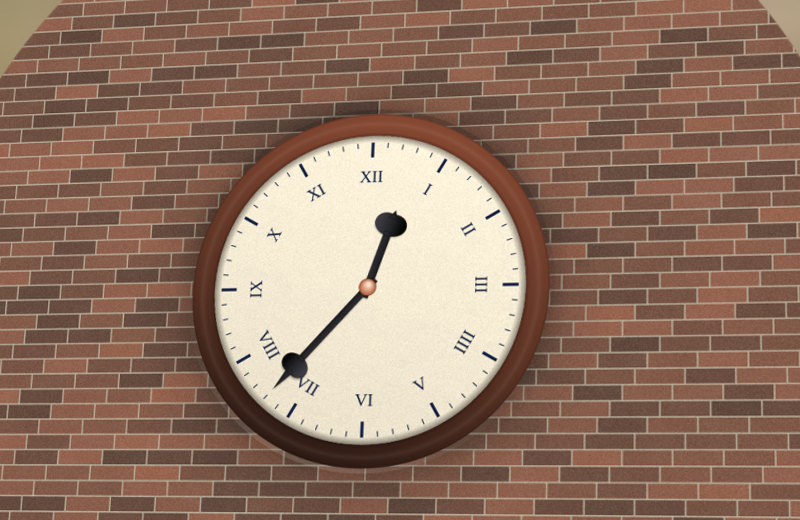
12:37
